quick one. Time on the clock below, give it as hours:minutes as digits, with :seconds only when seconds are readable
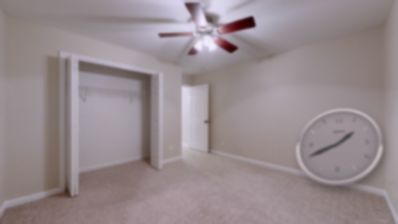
1:41
